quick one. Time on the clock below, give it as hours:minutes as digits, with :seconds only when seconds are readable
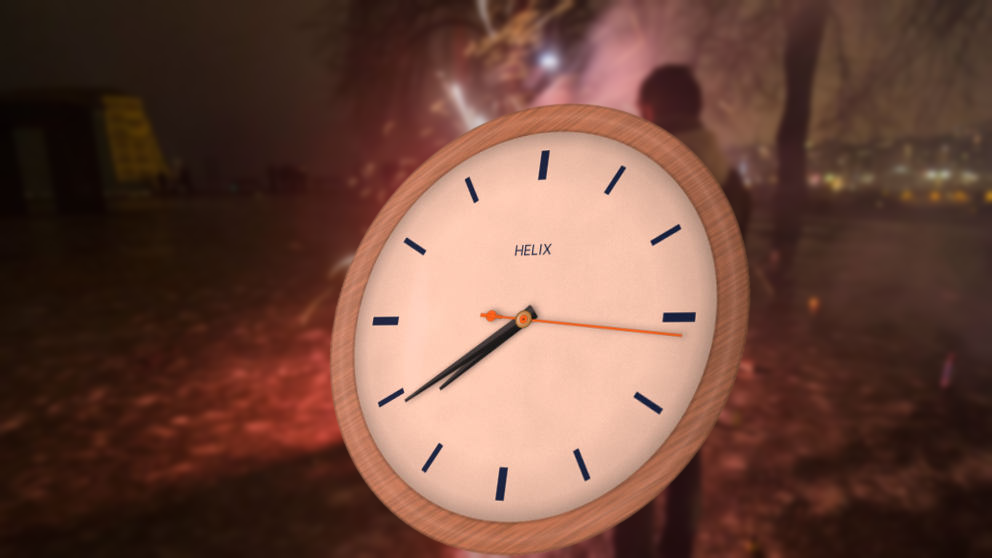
7:39:16
